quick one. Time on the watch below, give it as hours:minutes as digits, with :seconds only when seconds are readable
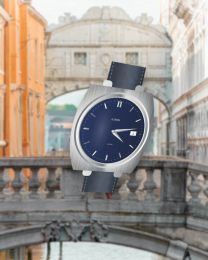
4:13
